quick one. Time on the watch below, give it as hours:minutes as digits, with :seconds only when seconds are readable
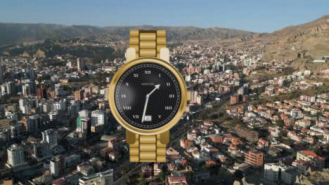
1:32
